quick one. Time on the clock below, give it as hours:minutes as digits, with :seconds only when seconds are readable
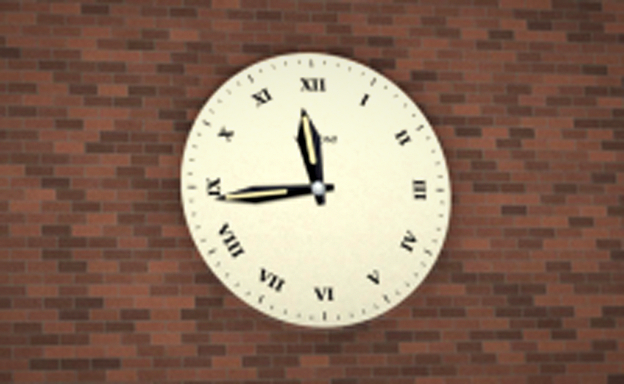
11:44
